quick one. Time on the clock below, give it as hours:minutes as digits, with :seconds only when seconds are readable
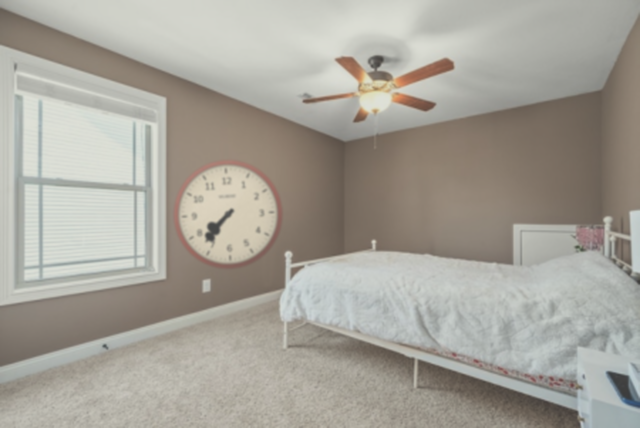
7:37
